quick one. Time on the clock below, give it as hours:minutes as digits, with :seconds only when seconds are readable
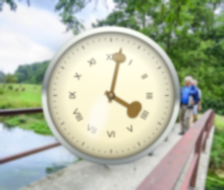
4:02
